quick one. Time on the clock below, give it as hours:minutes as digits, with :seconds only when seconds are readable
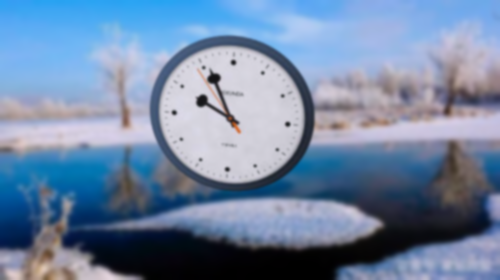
9:55:54
